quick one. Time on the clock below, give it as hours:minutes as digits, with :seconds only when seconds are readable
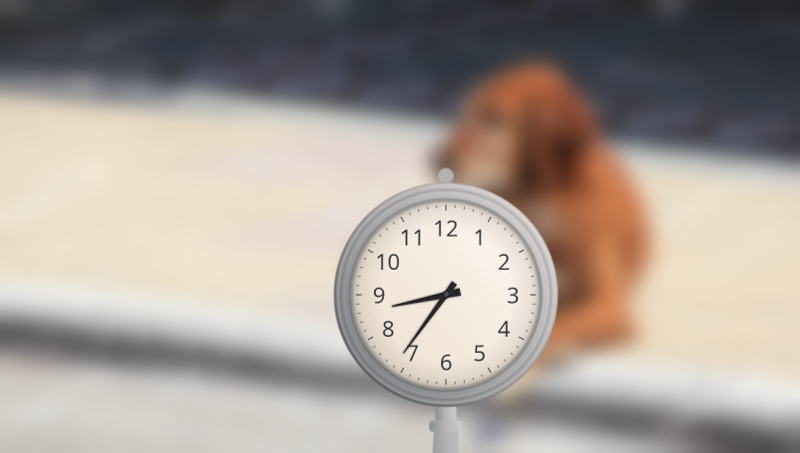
8:36
